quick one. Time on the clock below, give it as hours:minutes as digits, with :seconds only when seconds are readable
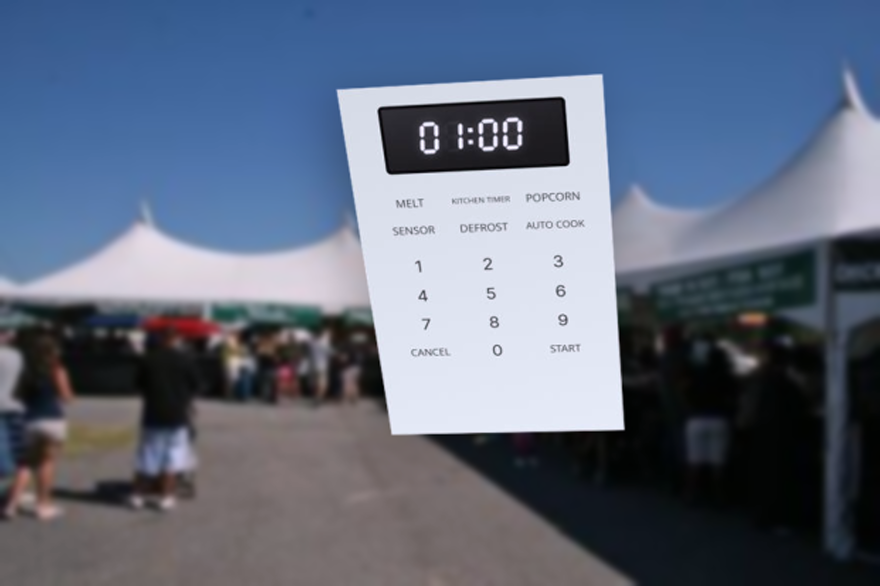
1:00
